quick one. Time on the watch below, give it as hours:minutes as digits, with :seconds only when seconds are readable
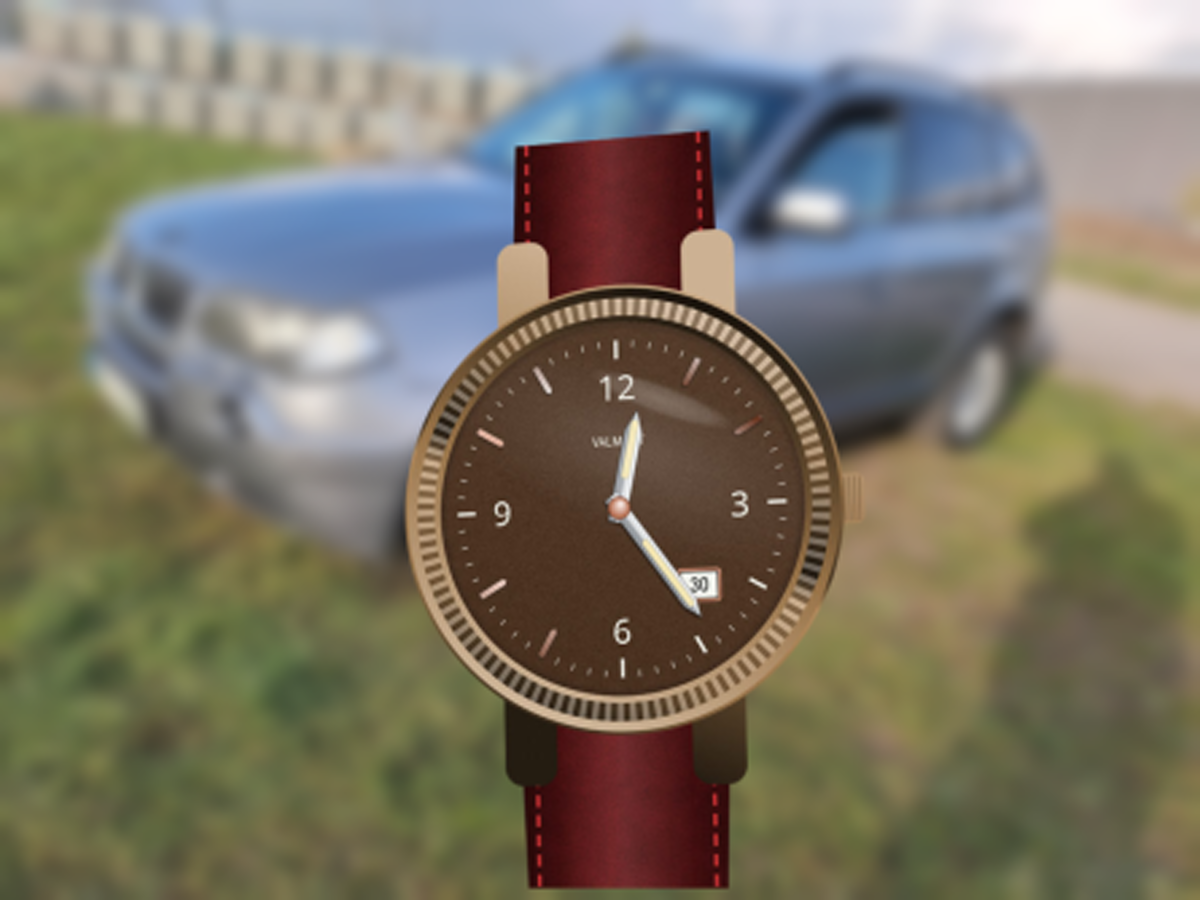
12:24
